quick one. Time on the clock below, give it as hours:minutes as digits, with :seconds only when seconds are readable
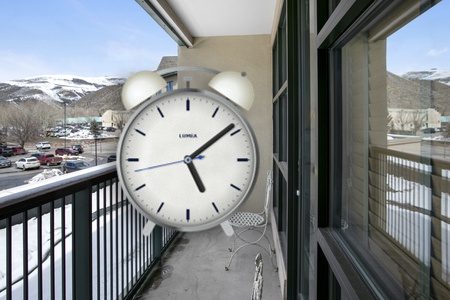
5:08:43
